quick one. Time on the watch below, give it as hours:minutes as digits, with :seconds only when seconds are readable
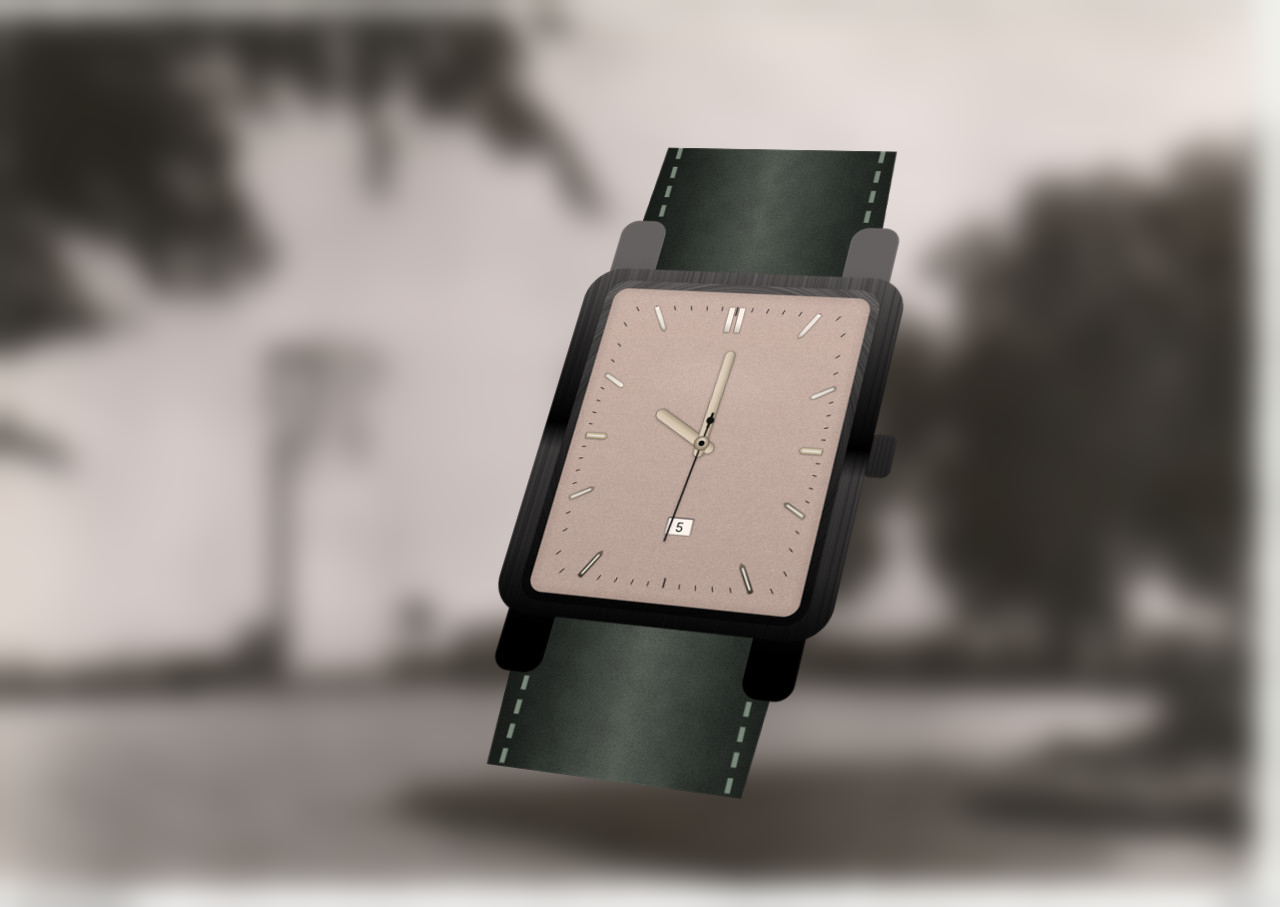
10:00:31
